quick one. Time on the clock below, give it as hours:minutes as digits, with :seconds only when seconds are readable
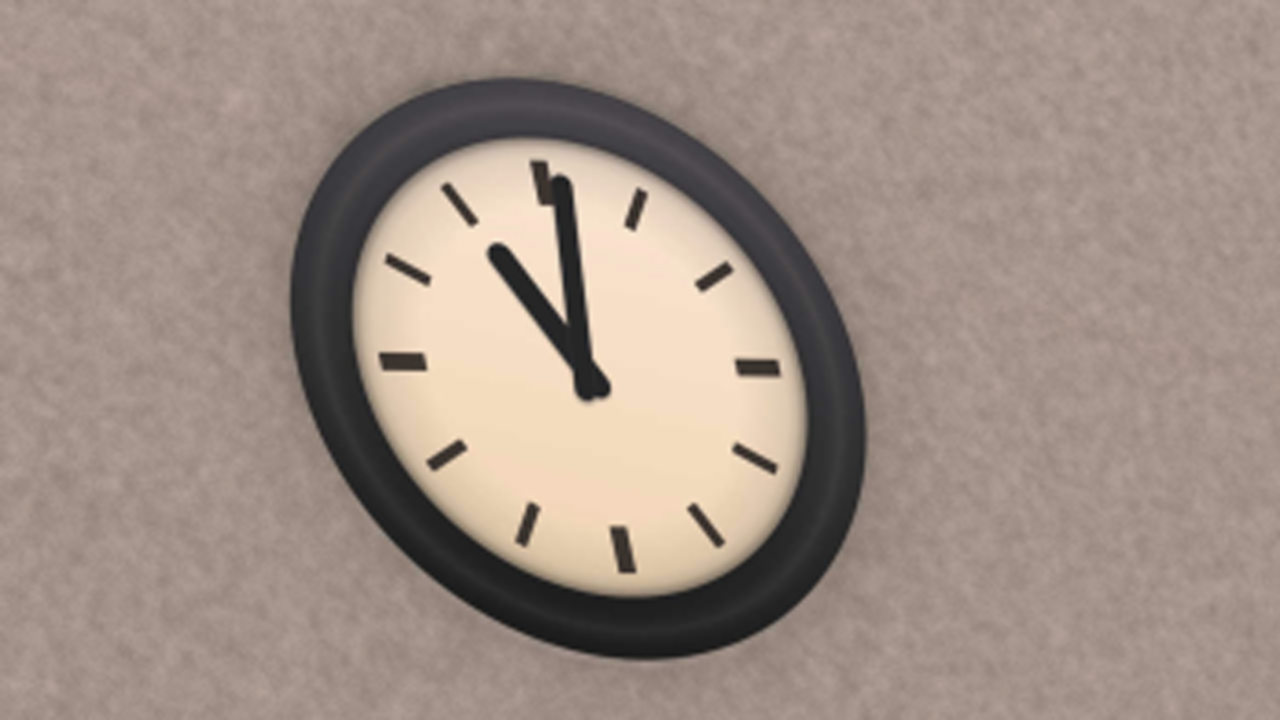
11:01
